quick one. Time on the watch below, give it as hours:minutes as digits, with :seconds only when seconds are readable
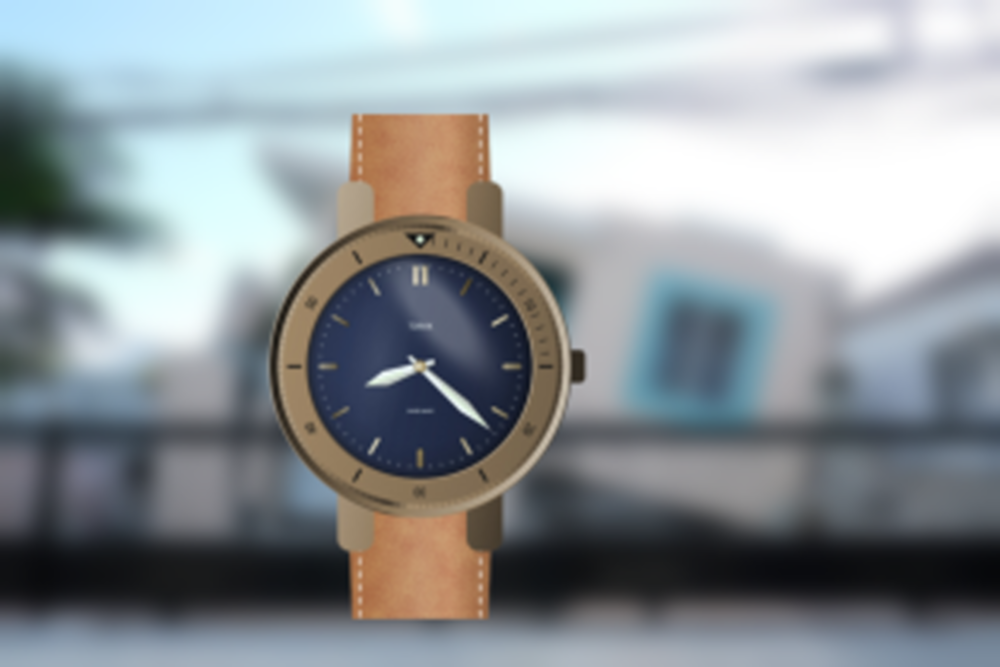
8:22
